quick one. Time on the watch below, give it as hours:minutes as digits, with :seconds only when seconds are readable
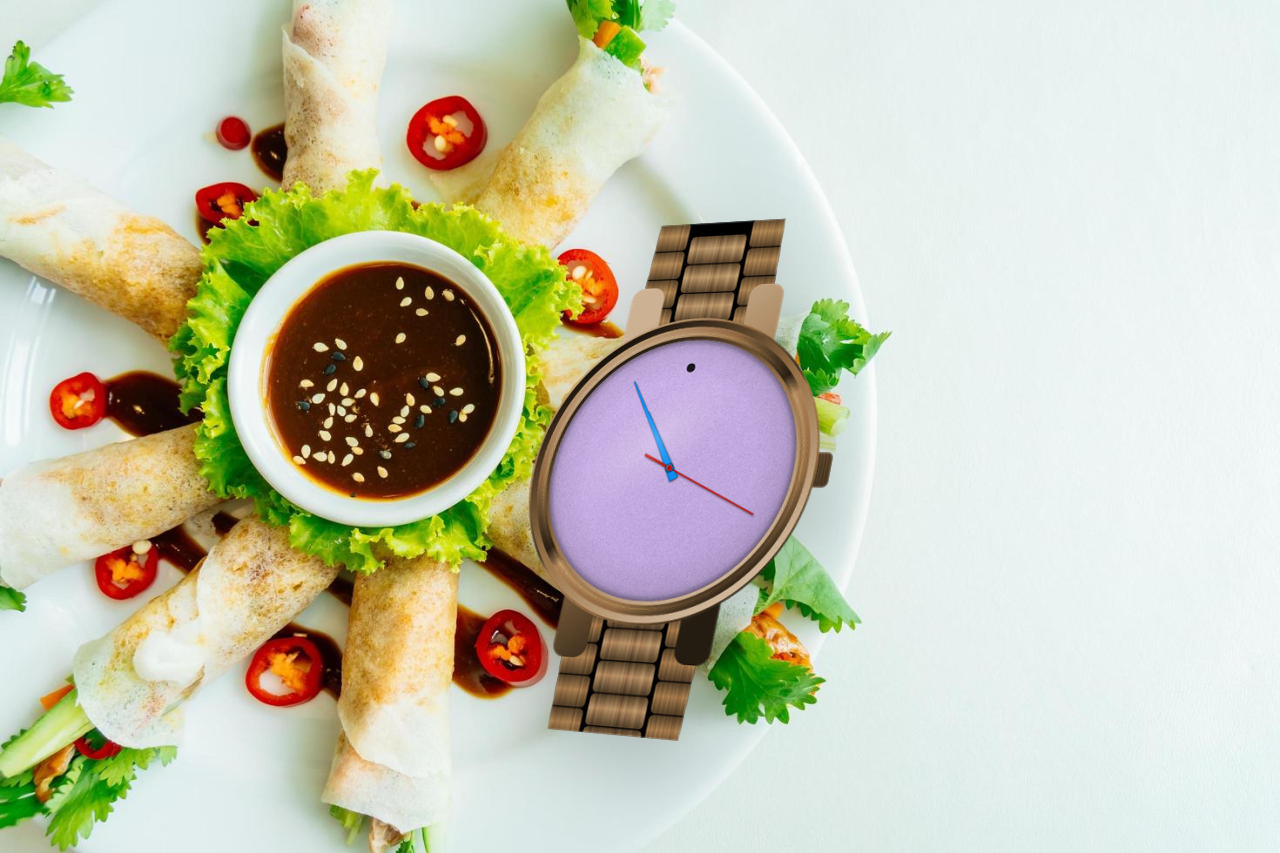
10:54:19
